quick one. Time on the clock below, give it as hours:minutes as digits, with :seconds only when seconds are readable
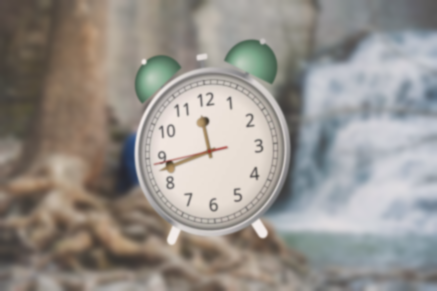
11:42:44
